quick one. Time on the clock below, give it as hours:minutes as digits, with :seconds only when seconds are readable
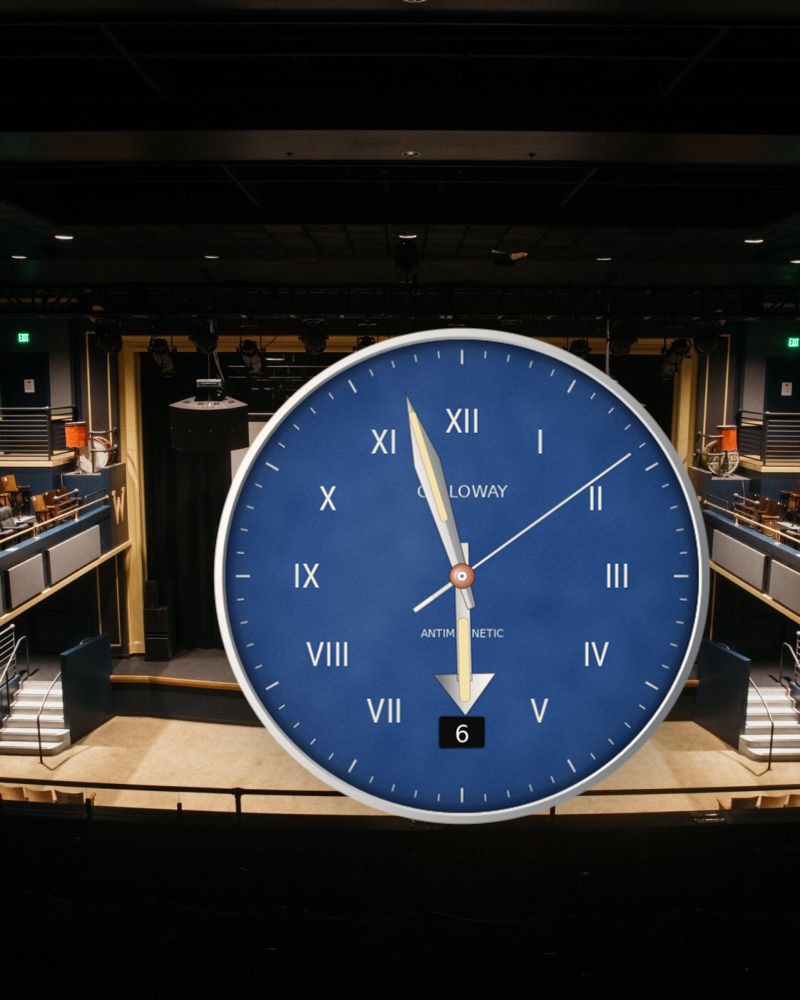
5:57:09
